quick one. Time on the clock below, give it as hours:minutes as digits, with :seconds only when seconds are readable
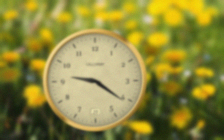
9:21
